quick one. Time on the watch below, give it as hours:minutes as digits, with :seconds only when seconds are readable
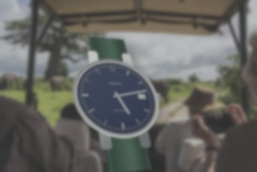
5:13
